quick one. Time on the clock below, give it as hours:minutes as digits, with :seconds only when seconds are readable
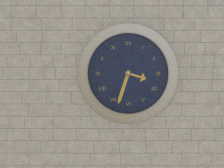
3:33
